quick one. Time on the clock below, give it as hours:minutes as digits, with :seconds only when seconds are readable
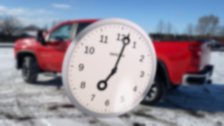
7:02
